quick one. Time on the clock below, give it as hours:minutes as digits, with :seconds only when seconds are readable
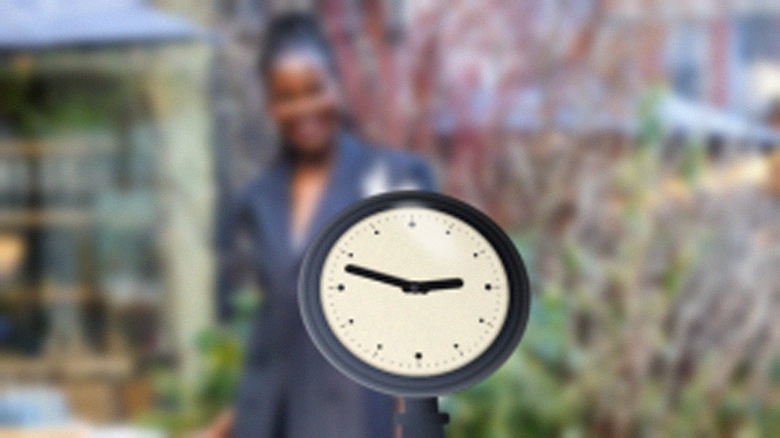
2:48
